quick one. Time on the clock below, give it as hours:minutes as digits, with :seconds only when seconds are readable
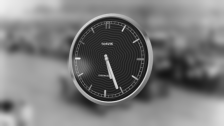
5:26
